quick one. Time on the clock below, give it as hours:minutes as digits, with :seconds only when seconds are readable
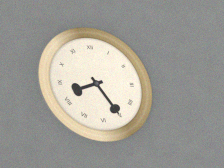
8:25
